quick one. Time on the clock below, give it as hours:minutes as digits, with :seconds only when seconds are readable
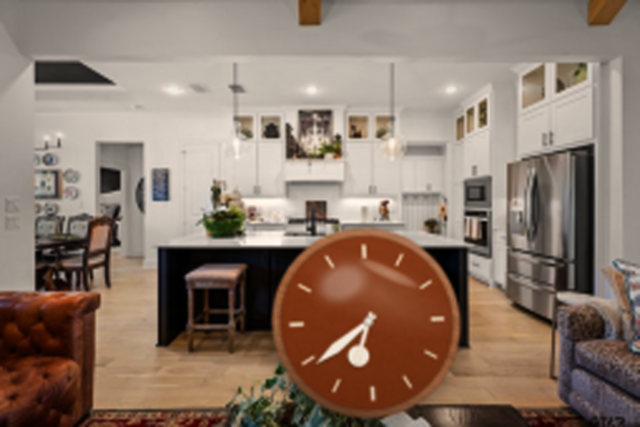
6:39
